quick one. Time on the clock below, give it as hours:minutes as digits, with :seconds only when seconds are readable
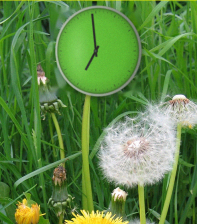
6:59
